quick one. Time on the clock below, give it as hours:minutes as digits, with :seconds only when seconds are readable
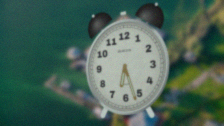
6:27
